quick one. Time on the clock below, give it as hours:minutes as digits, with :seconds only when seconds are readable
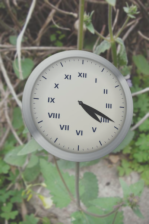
4:19
